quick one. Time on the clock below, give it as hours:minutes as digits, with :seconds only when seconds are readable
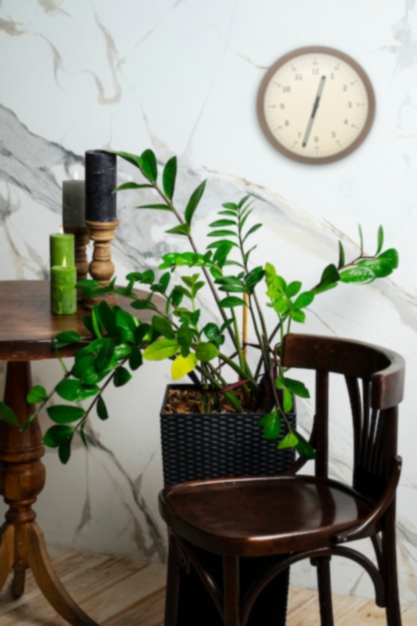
12:33
